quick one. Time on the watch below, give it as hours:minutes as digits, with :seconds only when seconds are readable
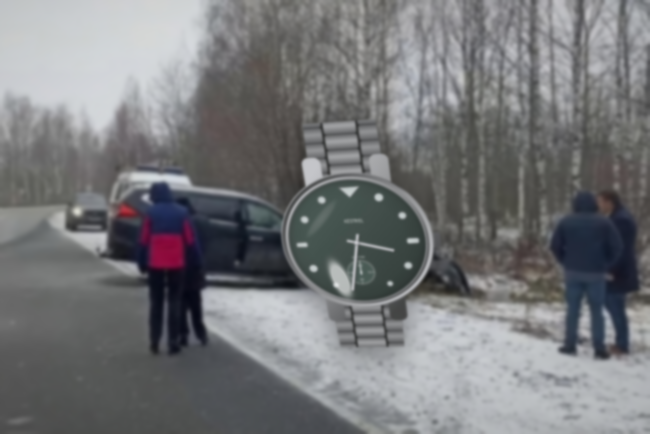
3:32
